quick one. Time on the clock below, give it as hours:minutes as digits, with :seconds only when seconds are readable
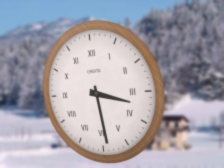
3:29
